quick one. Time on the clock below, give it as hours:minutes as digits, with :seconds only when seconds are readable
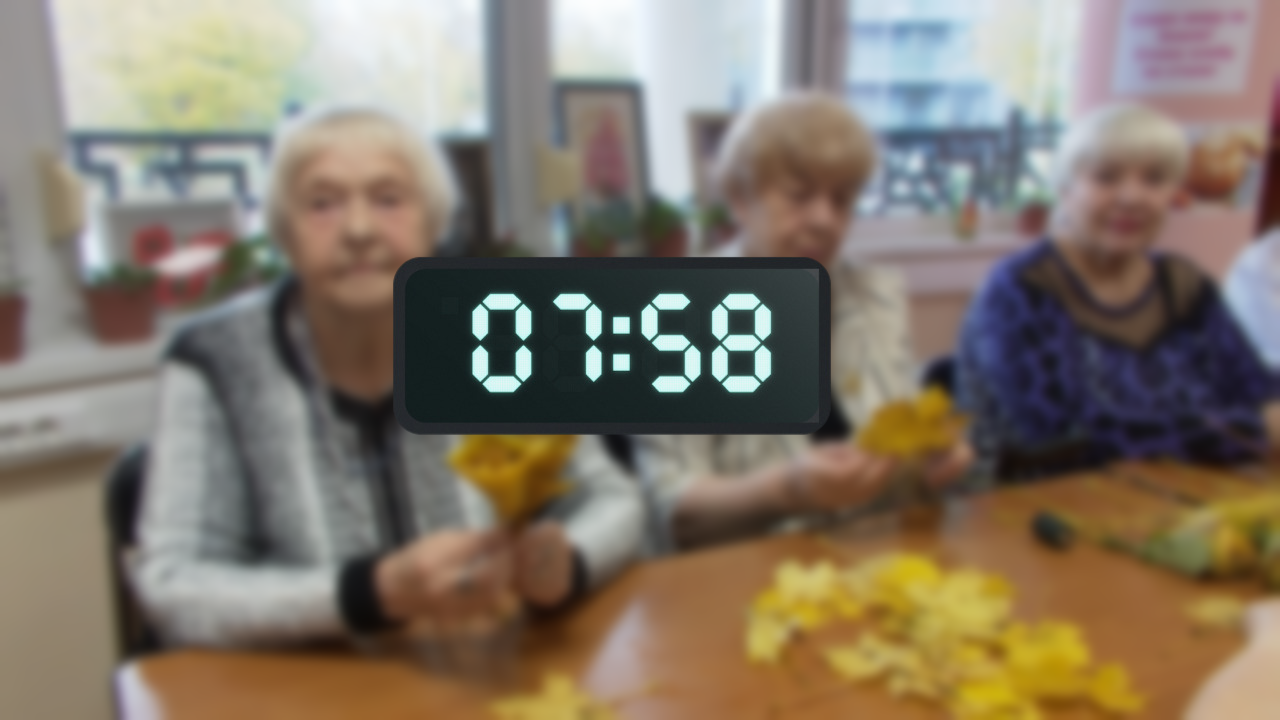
7:58
